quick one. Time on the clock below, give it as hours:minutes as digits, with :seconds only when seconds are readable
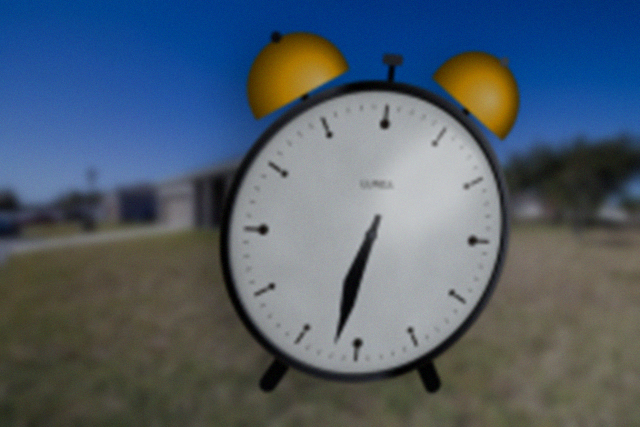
6:32
